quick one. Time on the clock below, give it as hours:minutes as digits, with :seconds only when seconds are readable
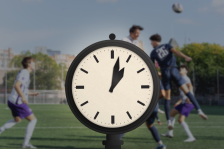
1:02
